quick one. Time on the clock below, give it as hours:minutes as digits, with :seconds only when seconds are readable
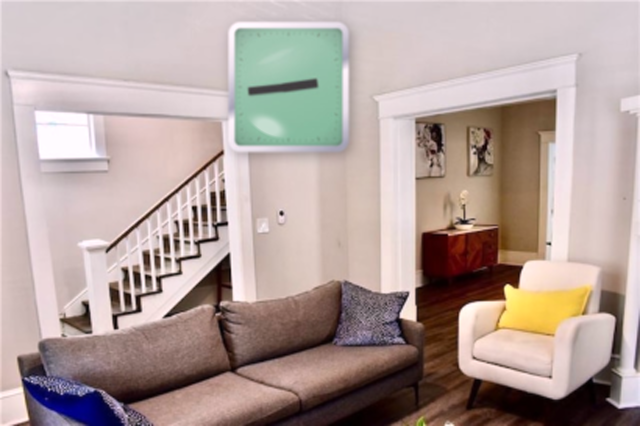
2:44
